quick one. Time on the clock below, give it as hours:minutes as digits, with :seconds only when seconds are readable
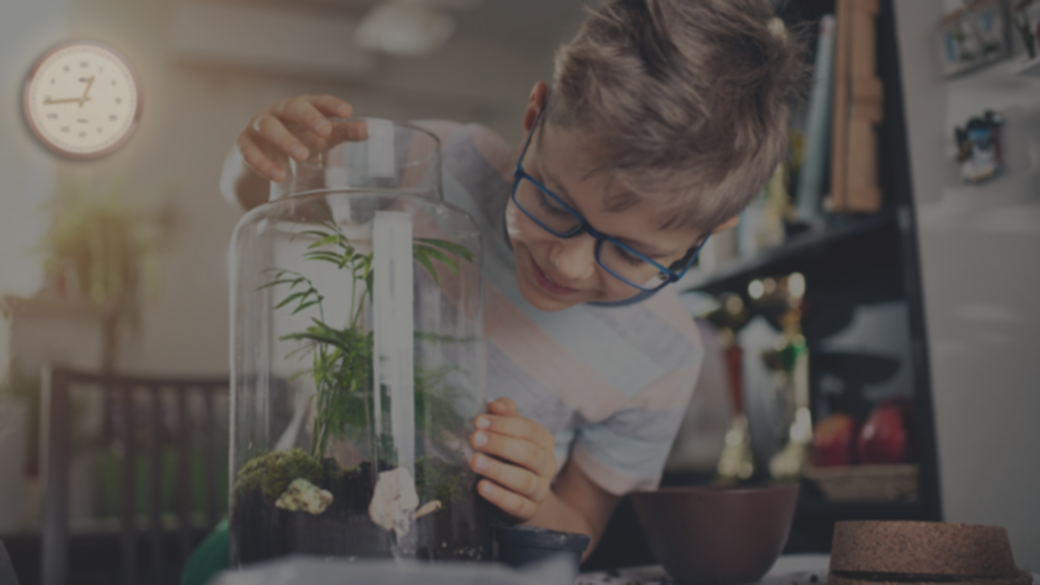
12:44
